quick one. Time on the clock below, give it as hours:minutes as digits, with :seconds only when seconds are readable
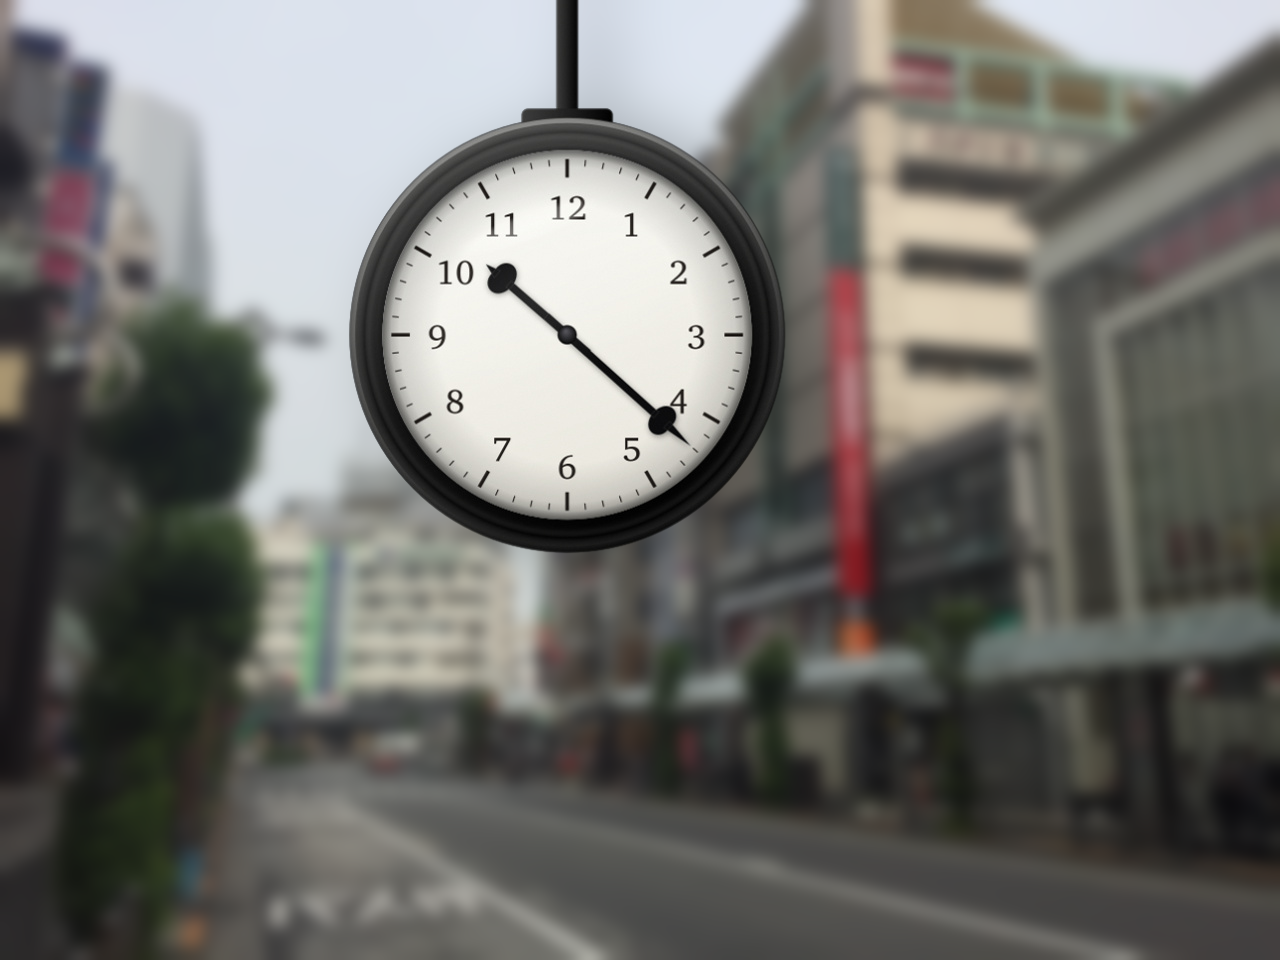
10:22
